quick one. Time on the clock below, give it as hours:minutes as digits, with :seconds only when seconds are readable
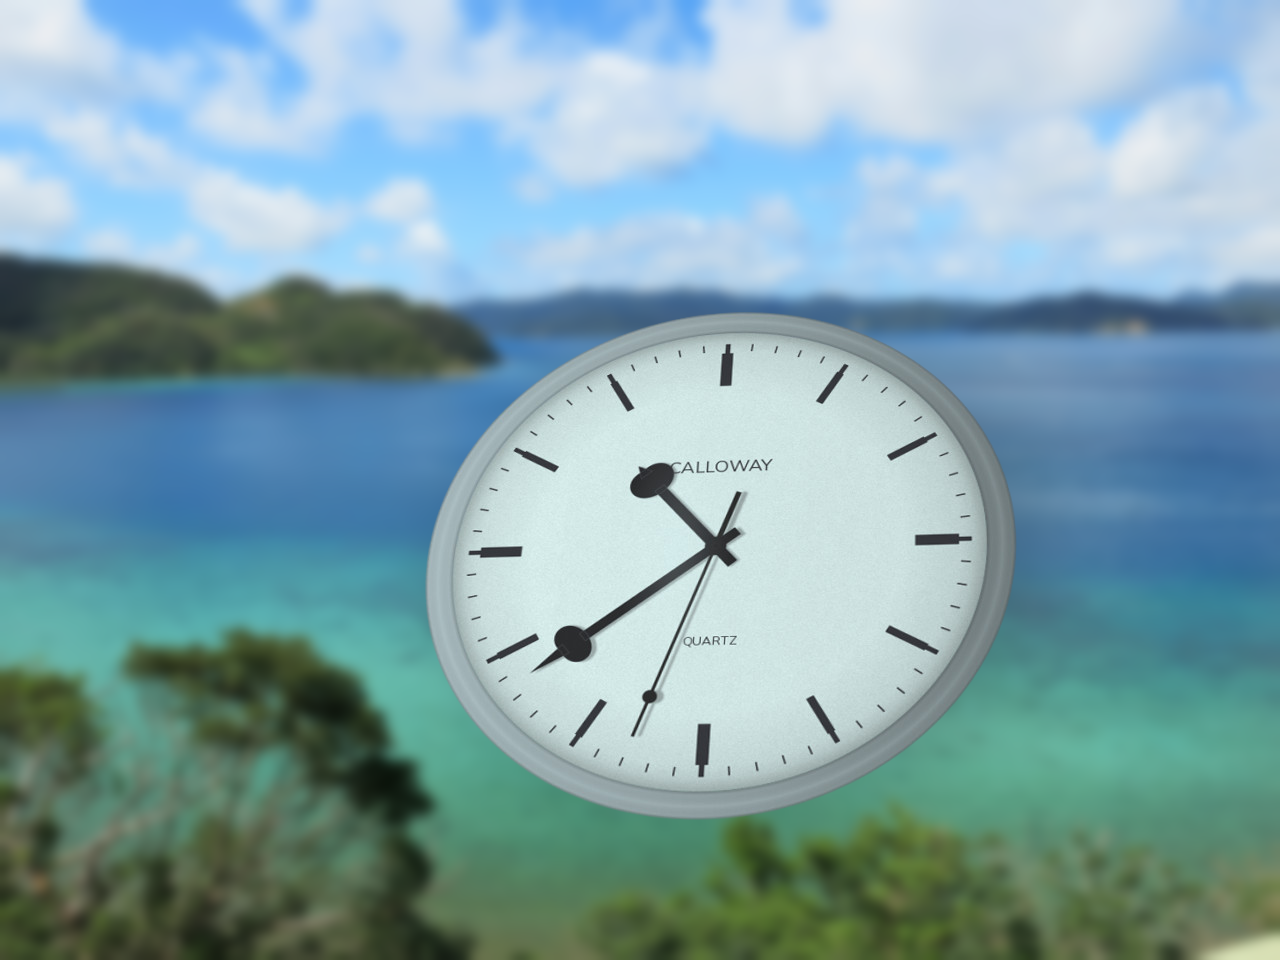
10:38:33
